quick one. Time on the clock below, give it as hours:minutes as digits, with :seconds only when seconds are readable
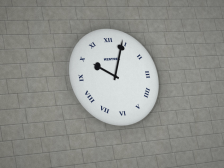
10:04
